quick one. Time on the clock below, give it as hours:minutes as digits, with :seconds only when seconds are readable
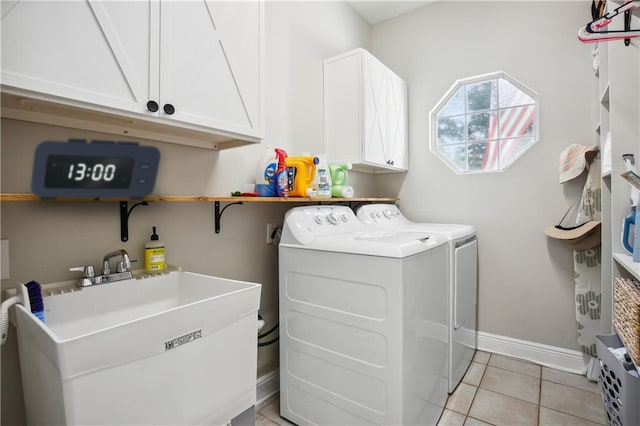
13:00
